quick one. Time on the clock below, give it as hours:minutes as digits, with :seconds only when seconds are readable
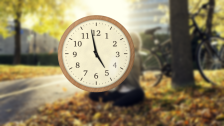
4:58
